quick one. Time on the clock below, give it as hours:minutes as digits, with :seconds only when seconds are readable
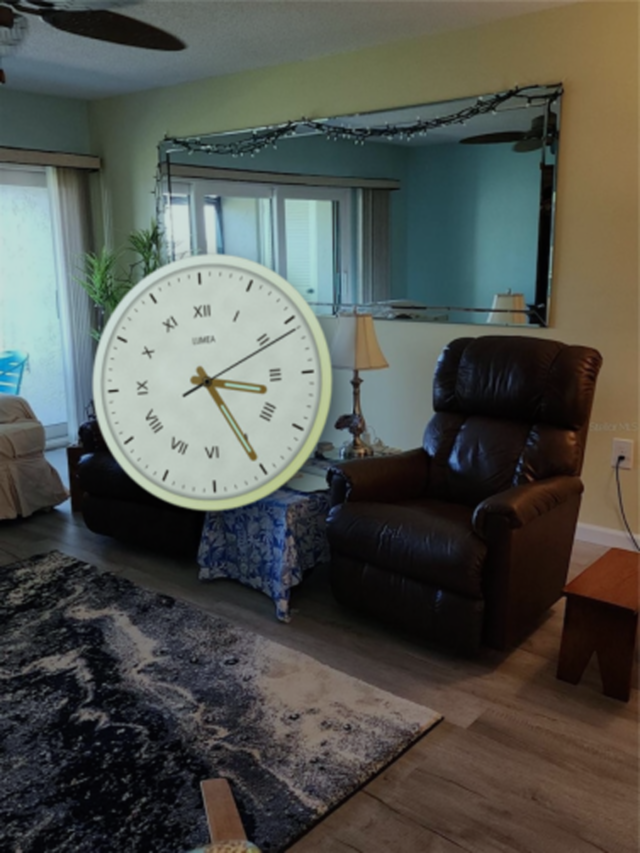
3:25:11
